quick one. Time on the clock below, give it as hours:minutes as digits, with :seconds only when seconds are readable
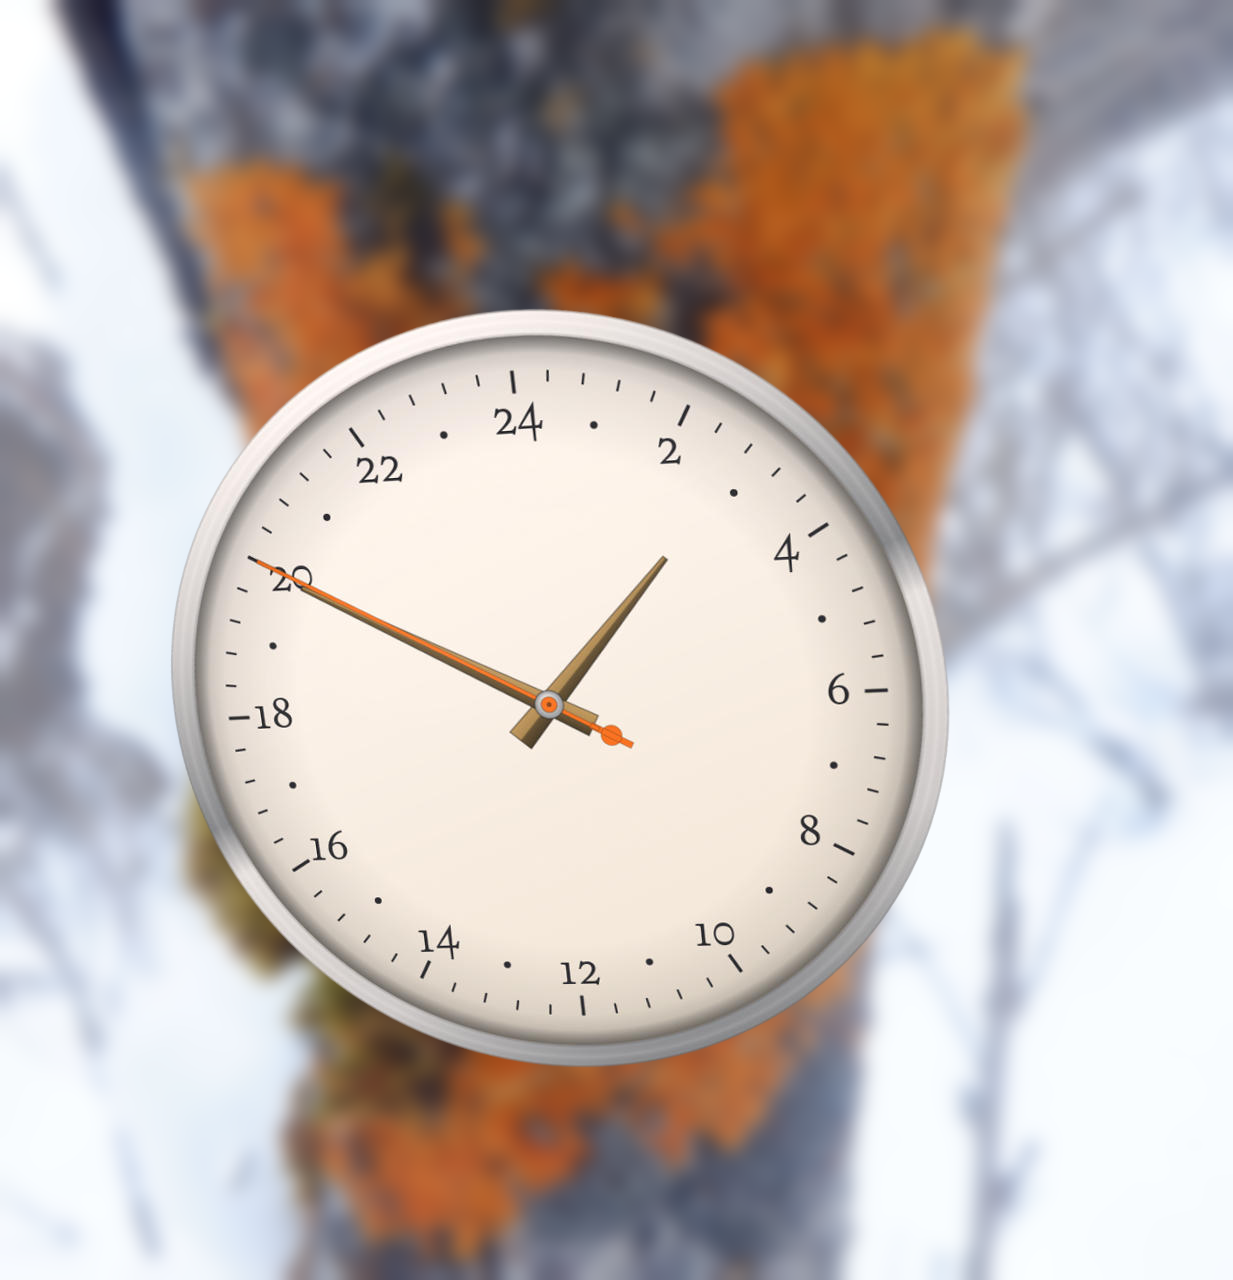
2:49:50
